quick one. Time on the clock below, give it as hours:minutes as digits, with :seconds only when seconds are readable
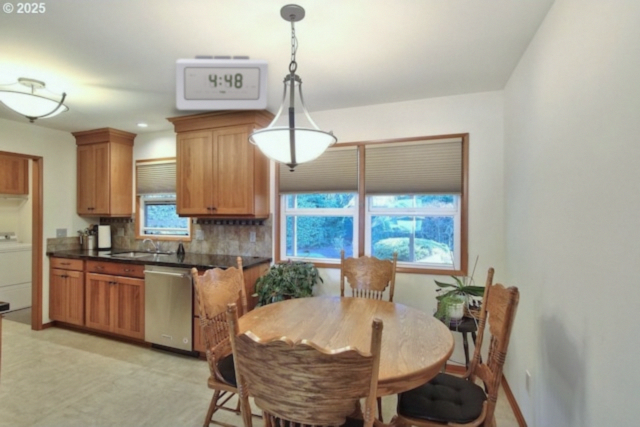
4:48
